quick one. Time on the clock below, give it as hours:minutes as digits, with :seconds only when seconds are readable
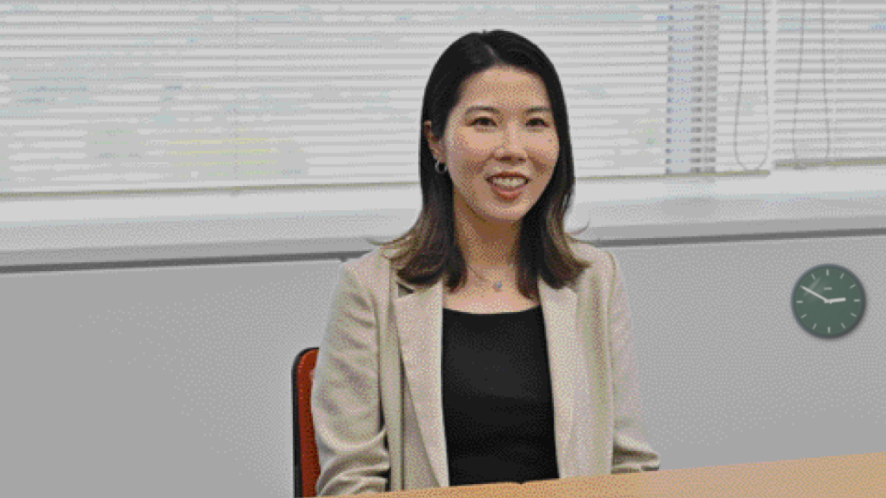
2:50
